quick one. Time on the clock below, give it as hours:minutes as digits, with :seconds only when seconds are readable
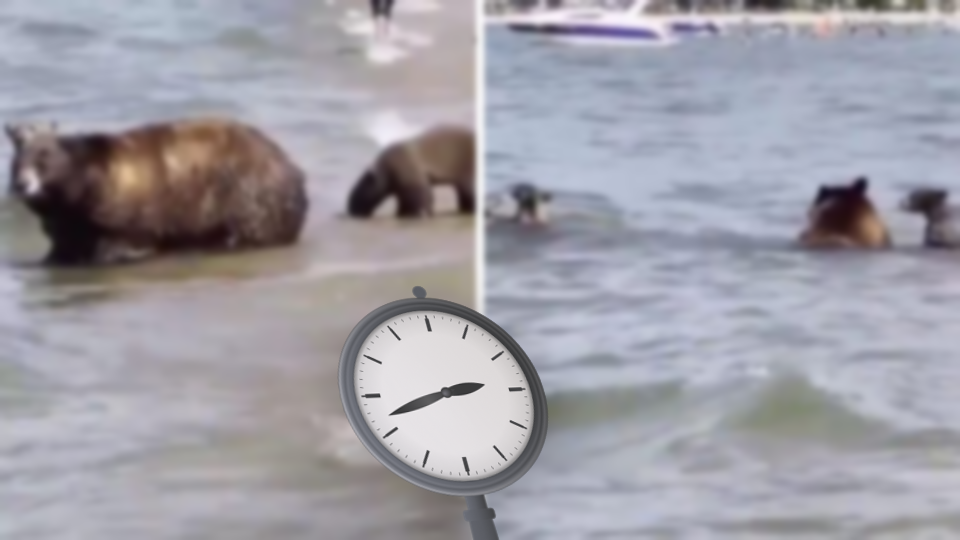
2:42
